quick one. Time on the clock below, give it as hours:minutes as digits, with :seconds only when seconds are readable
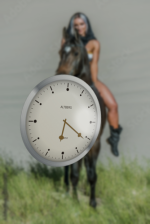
6:21
